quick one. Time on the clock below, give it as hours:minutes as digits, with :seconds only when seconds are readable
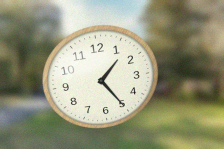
1:25
